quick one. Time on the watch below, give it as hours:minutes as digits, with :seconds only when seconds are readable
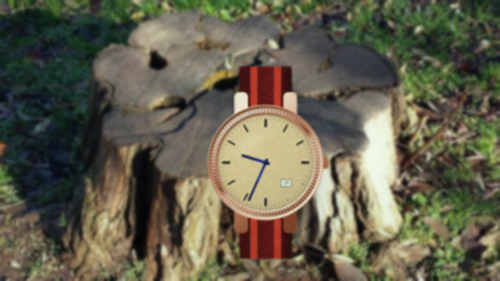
9:34
